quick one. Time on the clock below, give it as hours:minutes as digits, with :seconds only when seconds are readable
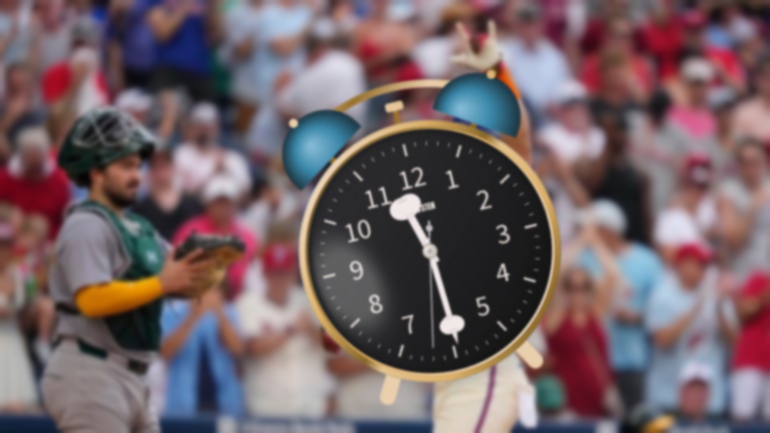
11:29:32
